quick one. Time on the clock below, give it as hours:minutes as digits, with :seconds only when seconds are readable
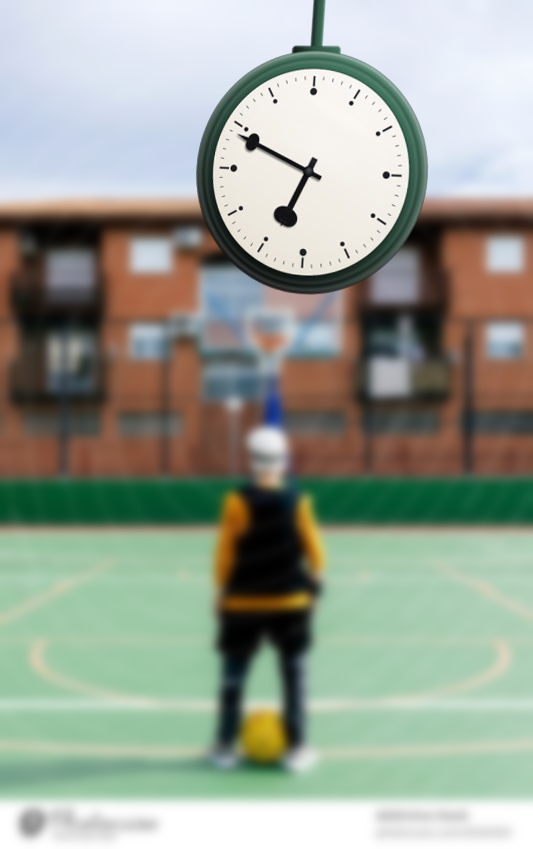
6:49
